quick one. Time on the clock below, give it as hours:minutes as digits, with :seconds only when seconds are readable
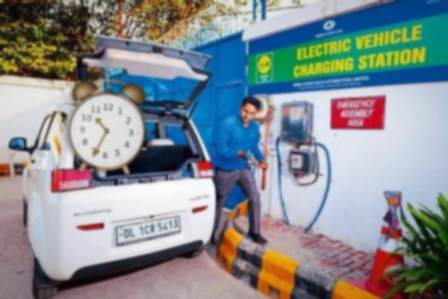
10:34
